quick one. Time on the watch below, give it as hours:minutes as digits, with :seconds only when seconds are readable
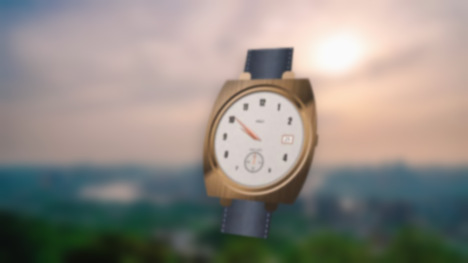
9:51
